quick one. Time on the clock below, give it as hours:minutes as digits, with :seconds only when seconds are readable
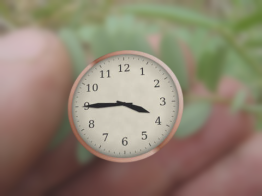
3:45
